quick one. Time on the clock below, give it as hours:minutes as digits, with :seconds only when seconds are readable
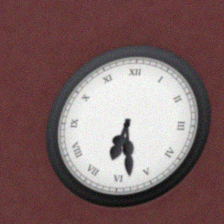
6:28
